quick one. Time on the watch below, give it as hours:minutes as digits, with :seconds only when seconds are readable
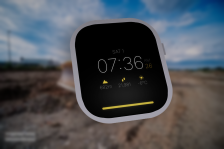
7:36
